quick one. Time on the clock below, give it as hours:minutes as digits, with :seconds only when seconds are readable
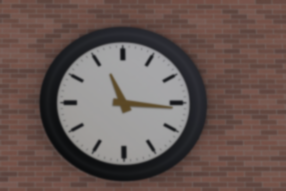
11:16
